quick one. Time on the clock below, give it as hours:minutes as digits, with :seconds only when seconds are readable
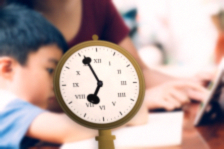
6:56
